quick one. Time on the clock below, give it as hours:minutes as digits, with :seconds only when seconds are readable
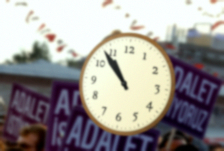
10:53
